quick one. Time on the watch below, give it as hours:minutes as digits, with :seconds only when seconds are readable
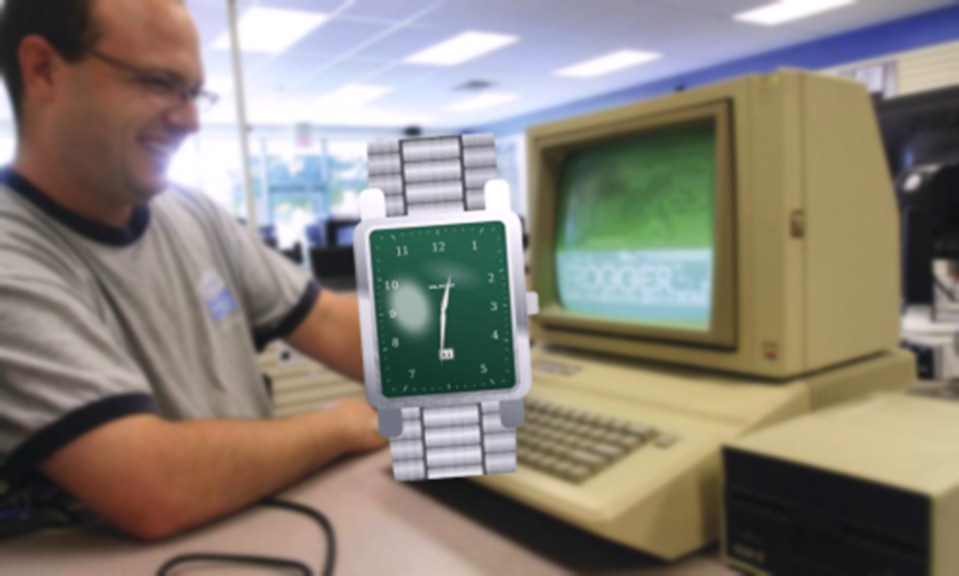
12:31
